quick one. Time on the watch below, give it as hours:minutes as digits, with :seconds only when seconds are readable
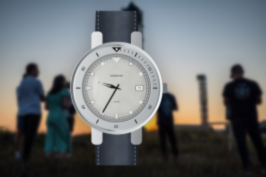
9:35
